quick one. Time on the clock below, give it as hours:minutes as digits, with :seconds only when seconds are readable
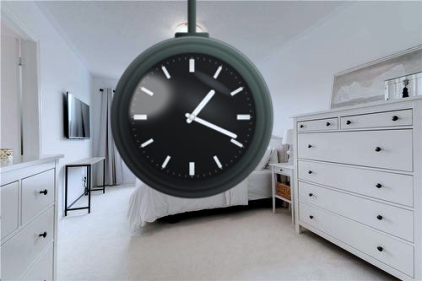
1:19
